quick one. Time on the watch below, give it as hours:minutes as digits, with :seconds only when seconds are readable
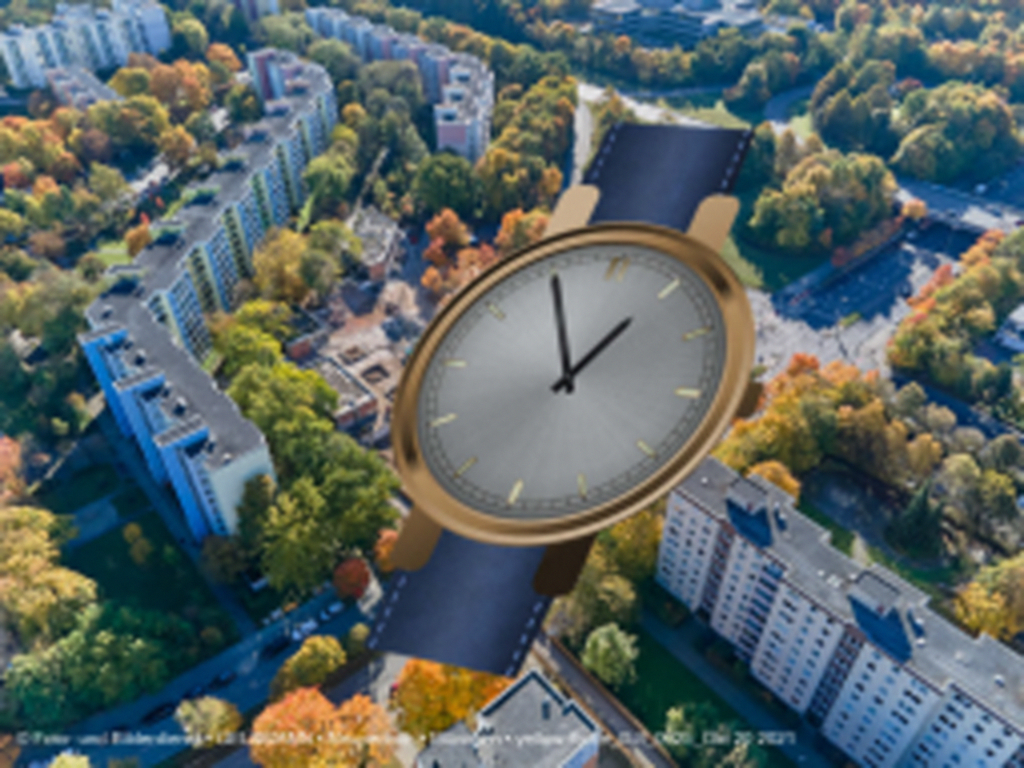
12:55
